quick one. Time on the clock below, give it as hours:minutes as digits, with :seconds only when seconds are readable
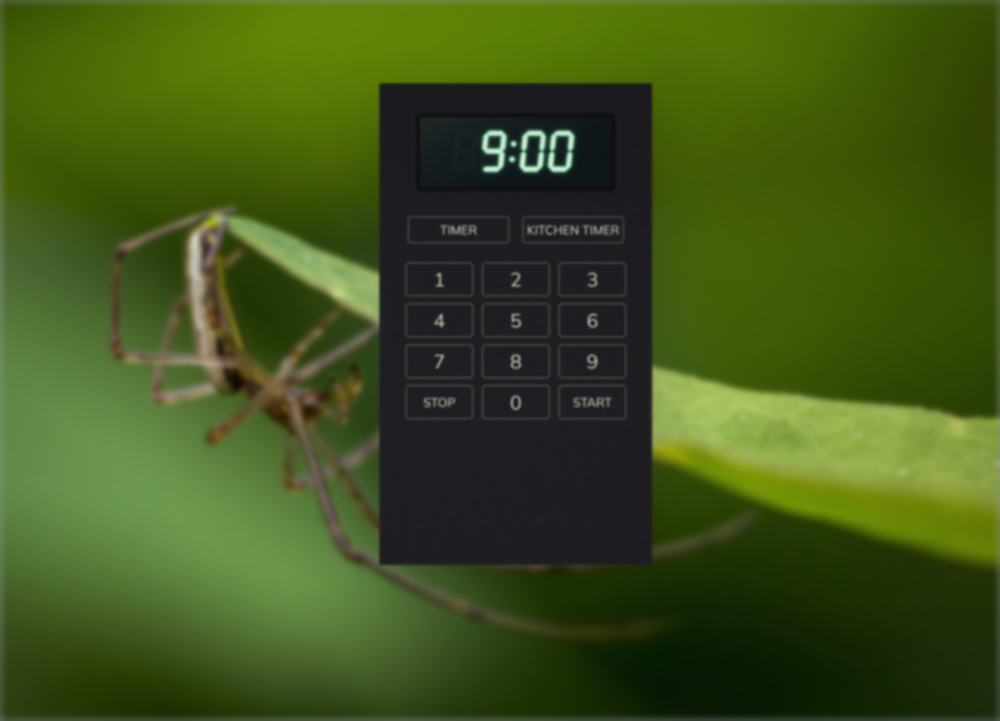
9:00
